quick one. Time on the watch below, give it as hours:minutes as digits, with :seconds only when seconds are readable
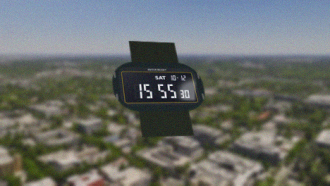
15:55:30
